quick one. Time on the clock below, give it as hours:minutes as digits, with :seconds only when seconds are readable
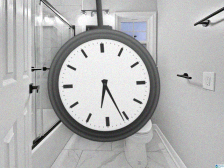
6:26
